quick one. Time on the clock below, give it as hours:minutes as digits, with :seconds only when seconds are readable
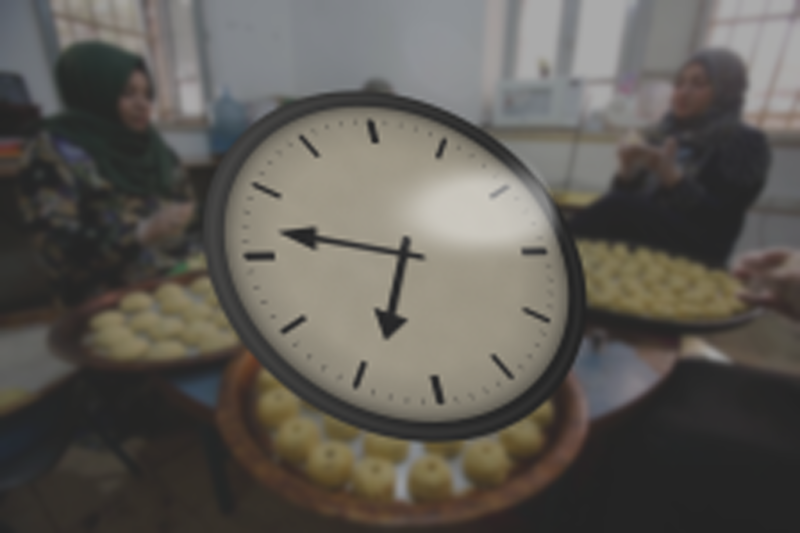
6:47
